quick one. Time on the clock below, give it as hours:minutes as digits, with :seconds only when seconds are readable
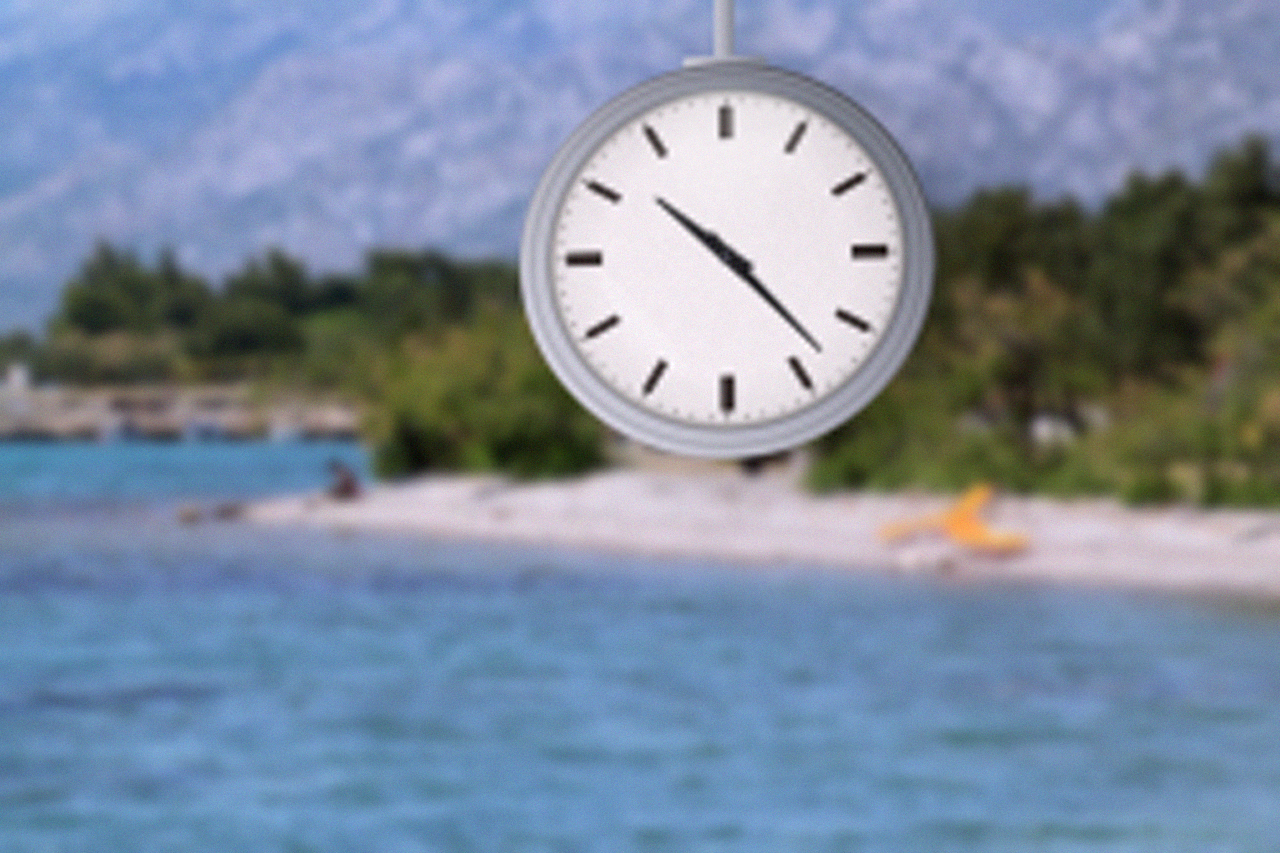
10:23
